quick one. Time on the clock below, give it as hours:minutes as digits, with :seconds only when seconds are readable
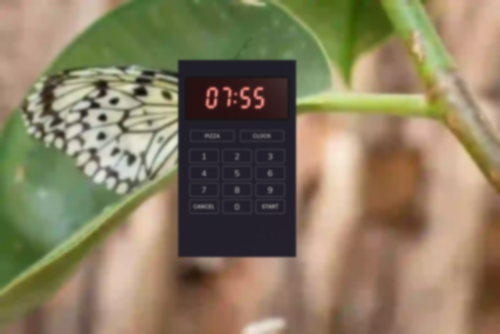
7:55
